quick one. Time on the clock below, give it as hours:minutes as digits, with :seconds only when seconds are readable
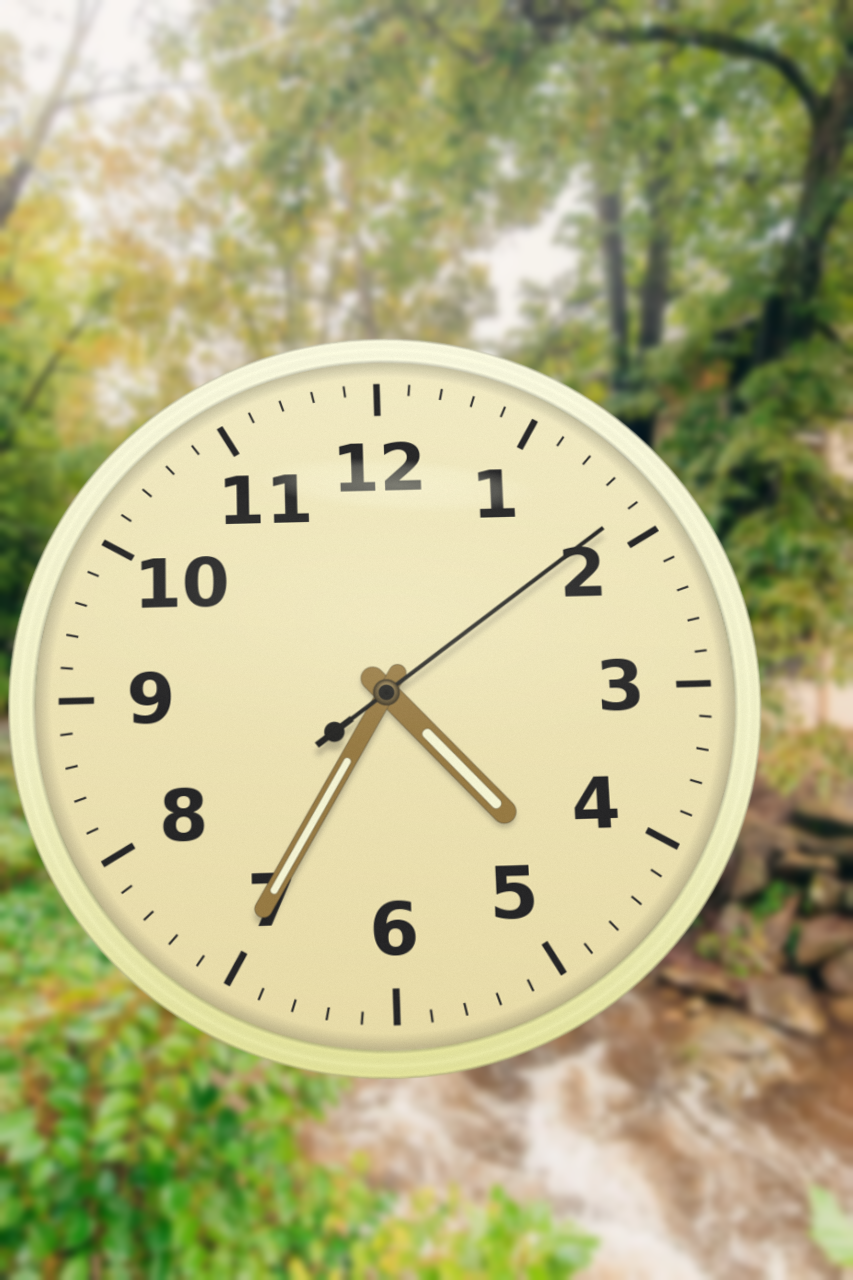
4:35:09
